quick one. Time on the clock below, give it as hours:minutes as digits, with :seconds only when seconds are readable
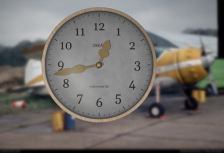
12:43
